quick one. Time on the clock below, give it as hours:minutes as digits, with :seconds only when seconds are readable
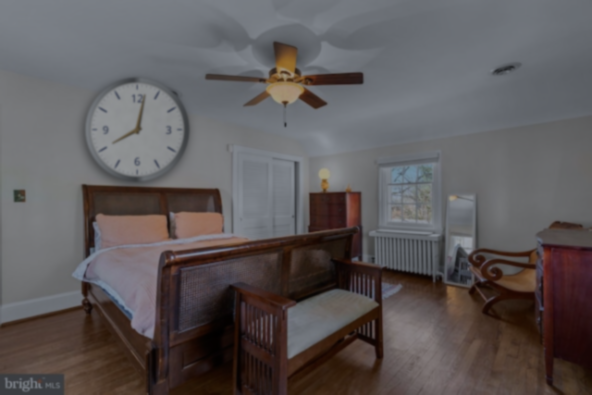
8:02
